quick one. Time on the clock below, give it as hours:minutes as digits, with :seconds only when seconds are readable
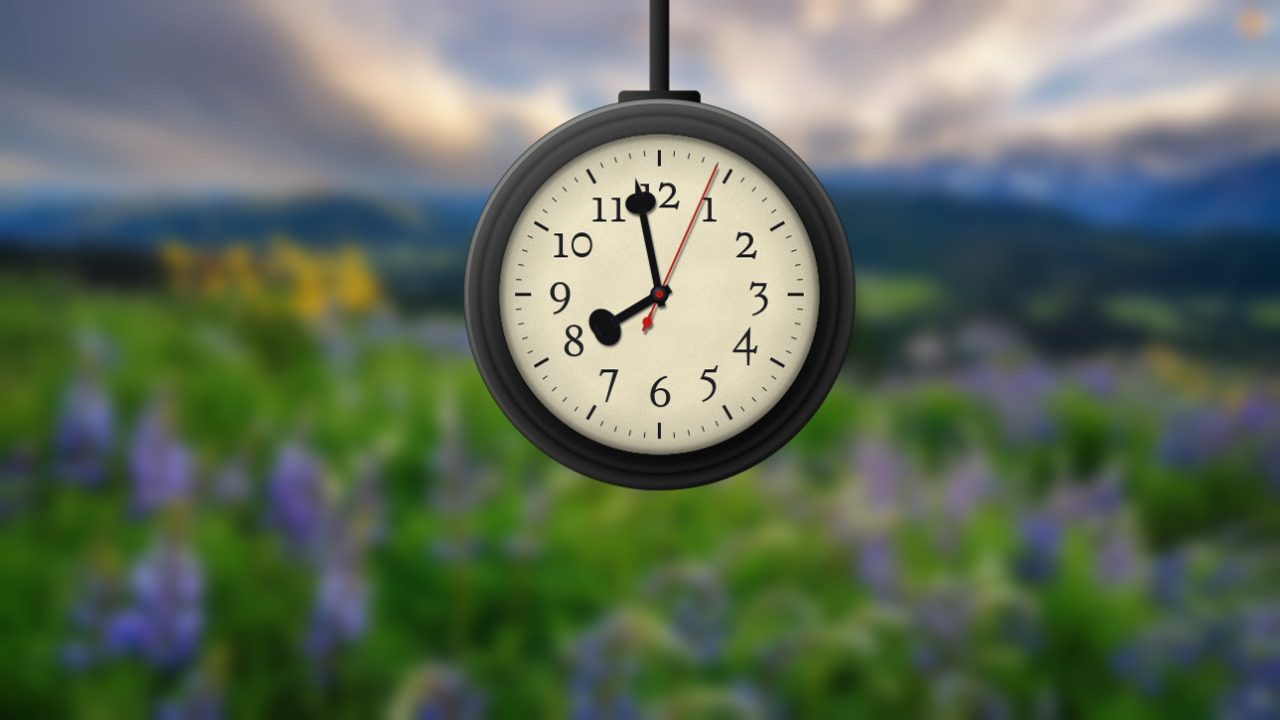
7:58:04
